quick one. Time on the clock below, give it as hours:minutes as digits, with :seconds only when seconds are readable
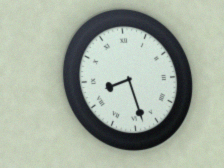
8:28
